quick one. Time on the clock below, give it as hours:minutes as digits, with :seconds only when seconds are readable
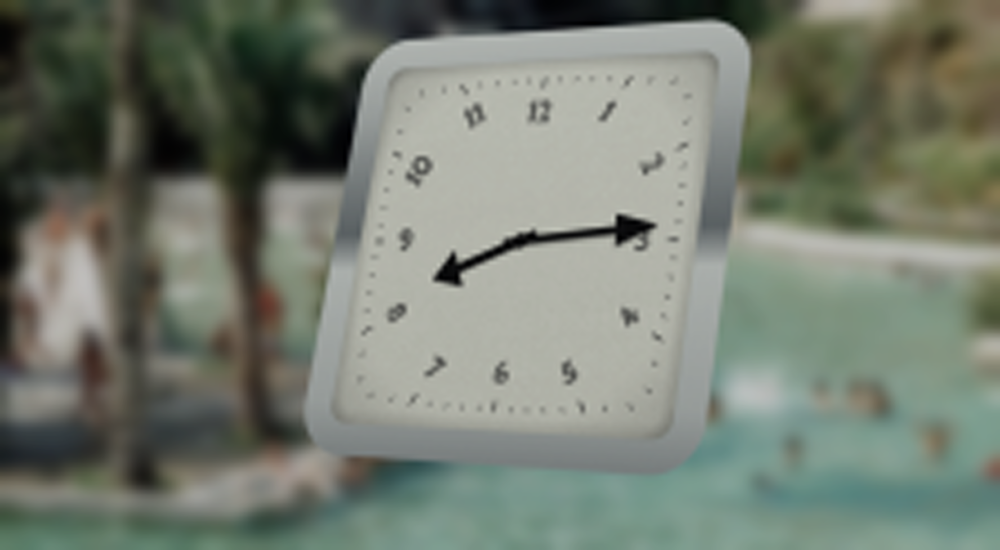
8:14
